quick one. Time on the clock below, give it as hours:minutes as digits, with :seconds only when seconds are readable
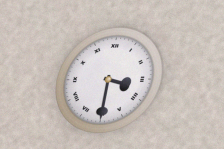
3:30
